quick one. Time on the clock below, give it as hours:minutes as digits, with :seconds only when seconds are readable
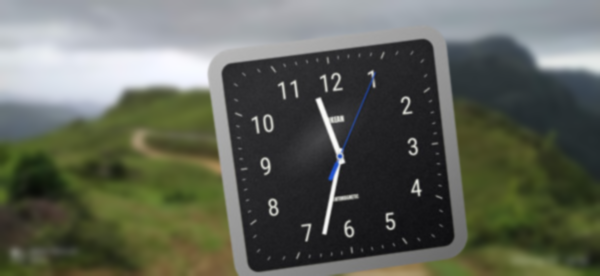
11:33:05
